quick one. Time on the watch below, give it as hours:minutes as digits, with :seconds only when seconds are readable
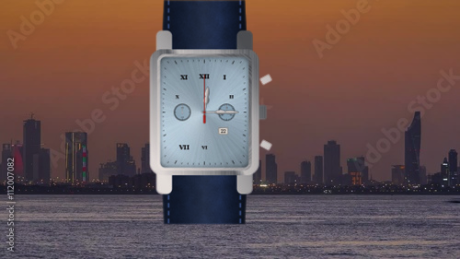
12:15
